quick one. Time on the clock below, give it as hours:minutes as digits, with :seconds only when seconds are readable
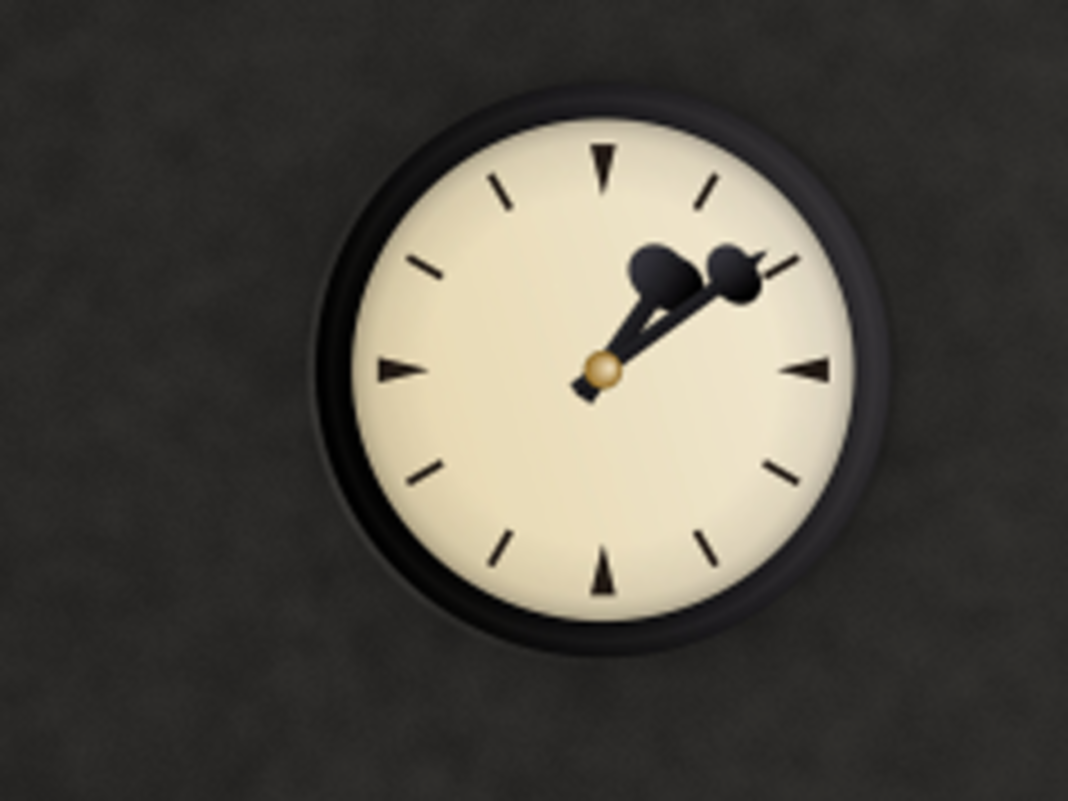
1:09
